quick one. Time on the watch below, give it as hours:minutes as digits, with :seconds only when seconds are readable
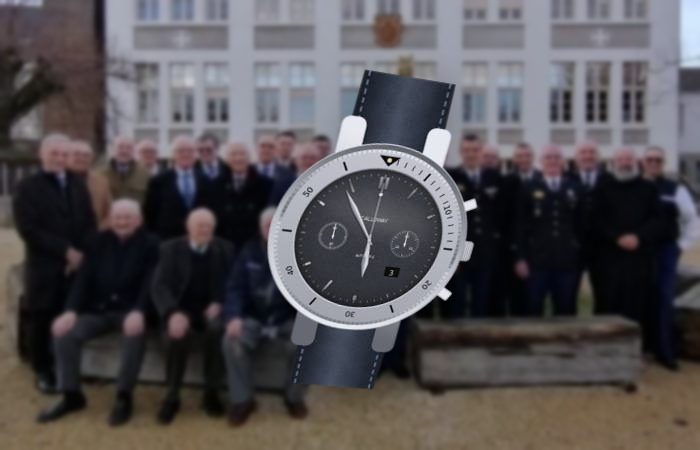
5:54
